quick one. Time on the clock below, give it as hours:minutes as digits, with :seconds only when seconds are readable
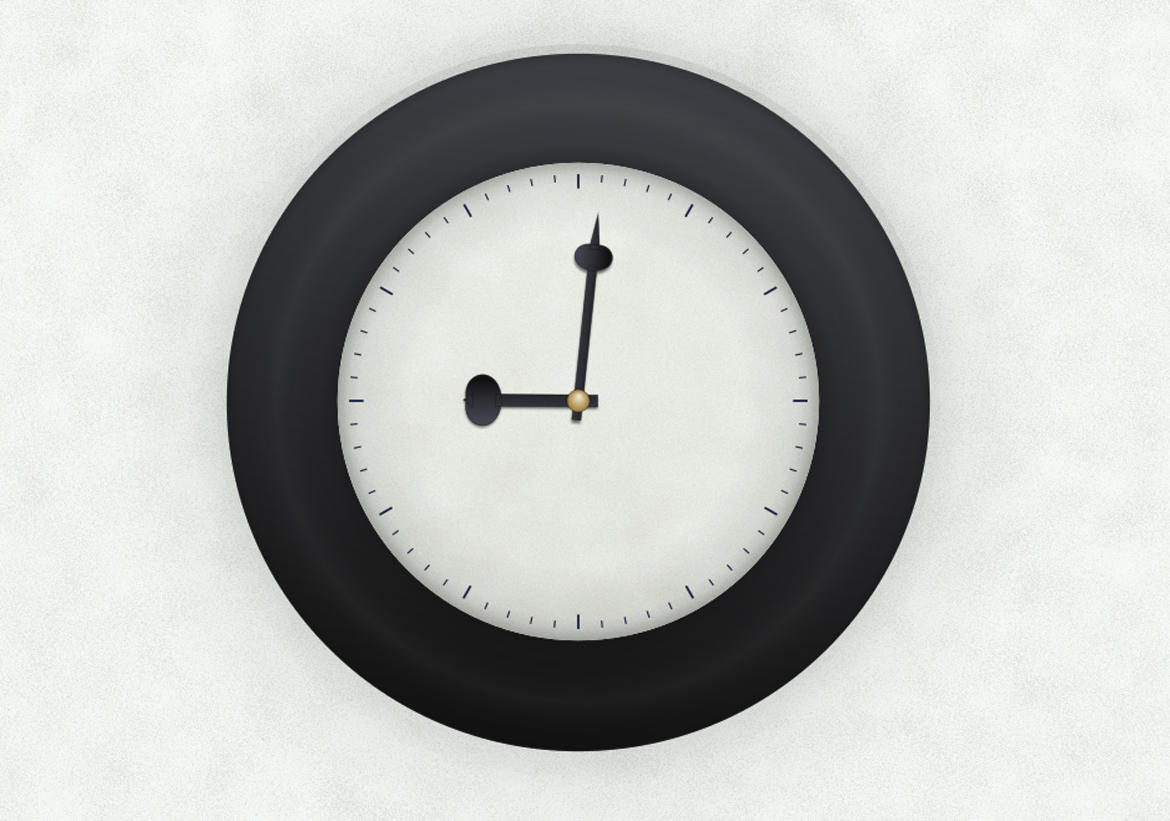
9:01
